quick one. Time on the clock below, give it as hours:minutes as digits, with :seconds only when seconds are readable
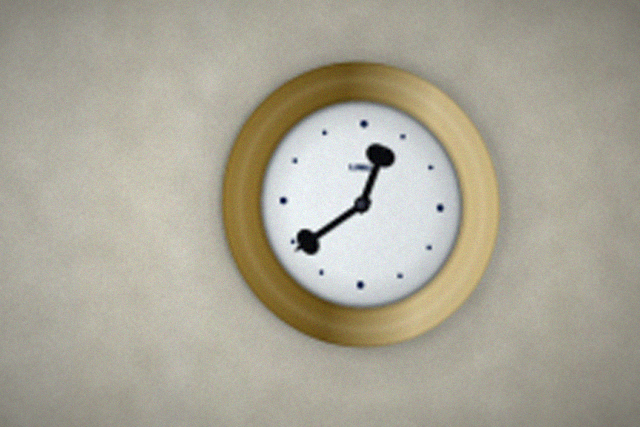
12:39
